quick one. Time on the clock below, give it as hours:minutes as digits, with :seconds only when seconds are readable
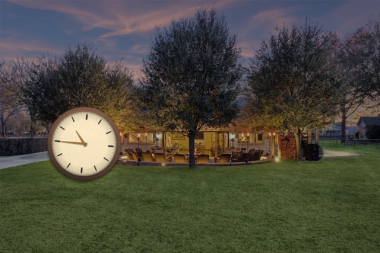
10:45
